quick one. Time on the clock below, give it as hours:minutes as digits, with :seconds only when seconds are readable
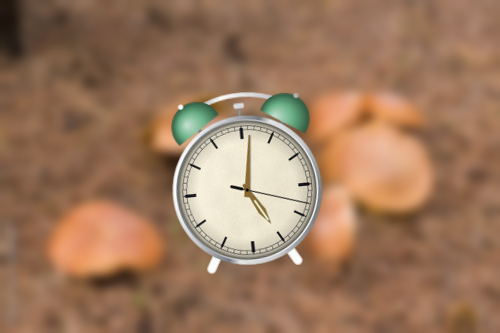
5:01:18
